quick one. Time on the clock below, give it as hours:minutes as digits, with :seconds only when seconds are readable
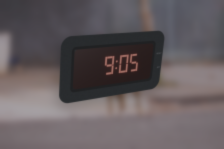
9:05
